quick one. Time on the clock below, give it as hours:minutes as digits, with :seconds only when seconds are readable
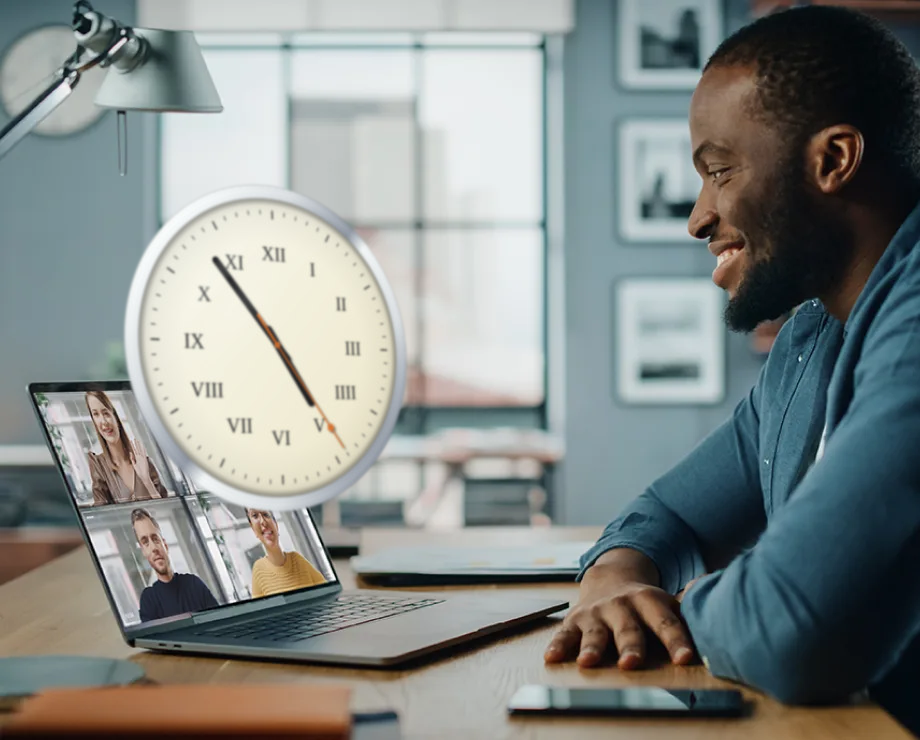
4:53:24
